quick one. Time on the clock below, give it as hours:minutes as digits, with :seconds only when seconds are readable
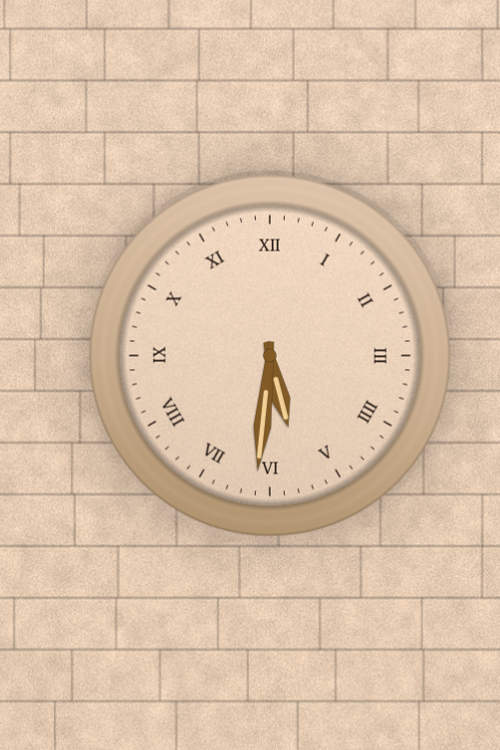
5:31
